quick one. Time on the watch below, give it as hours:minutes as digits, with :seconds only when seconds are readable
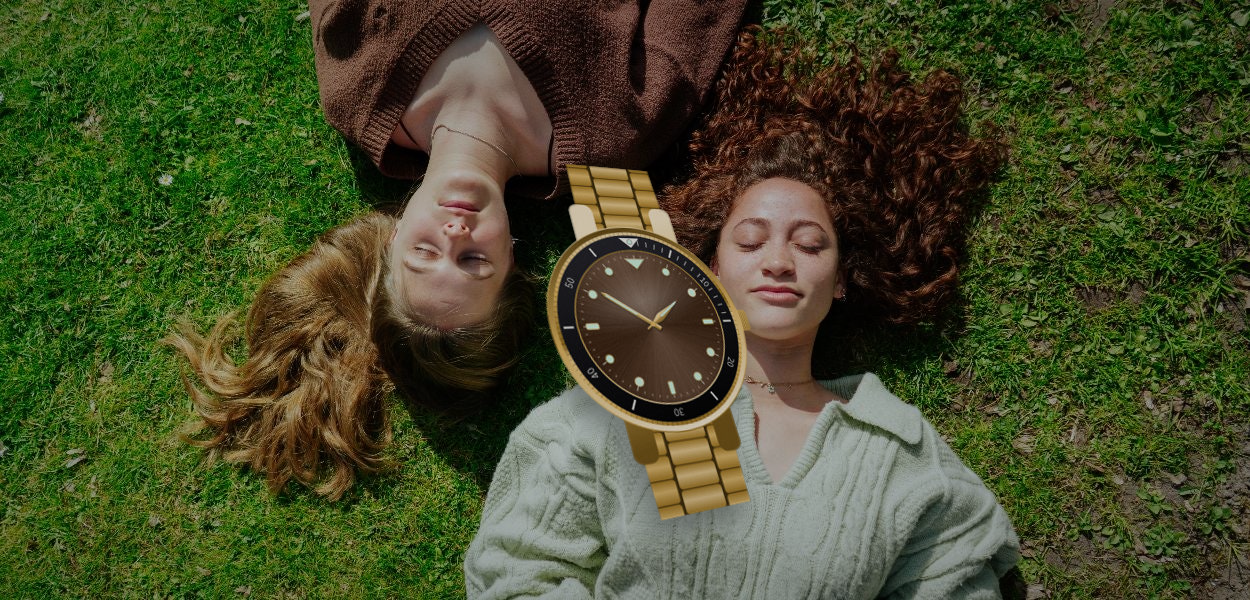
1:51
